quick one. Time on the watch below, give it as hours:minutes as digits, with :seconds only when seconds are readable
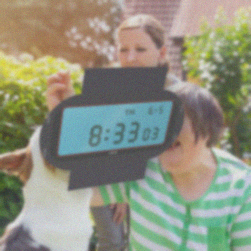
8:33:03
